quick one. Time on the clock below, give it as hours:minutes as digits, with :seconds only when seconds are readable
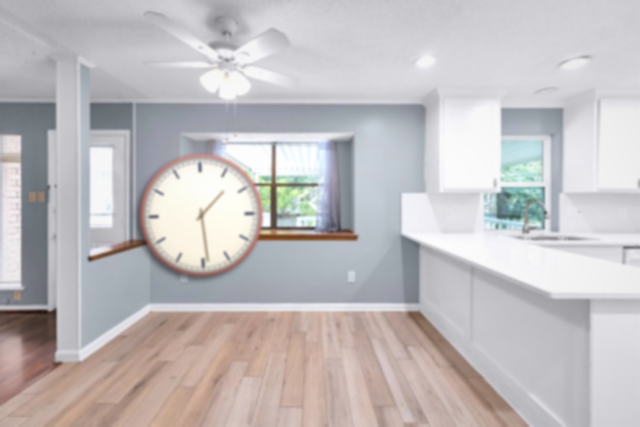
1:29
